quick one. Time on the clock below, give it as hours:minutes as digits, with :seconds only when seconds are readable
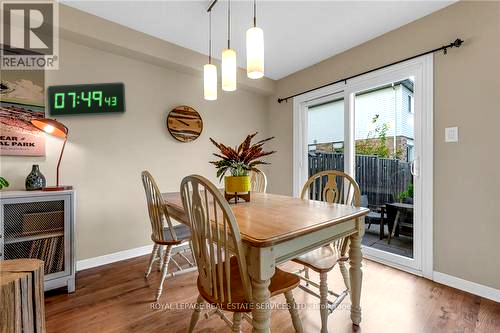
7:49
